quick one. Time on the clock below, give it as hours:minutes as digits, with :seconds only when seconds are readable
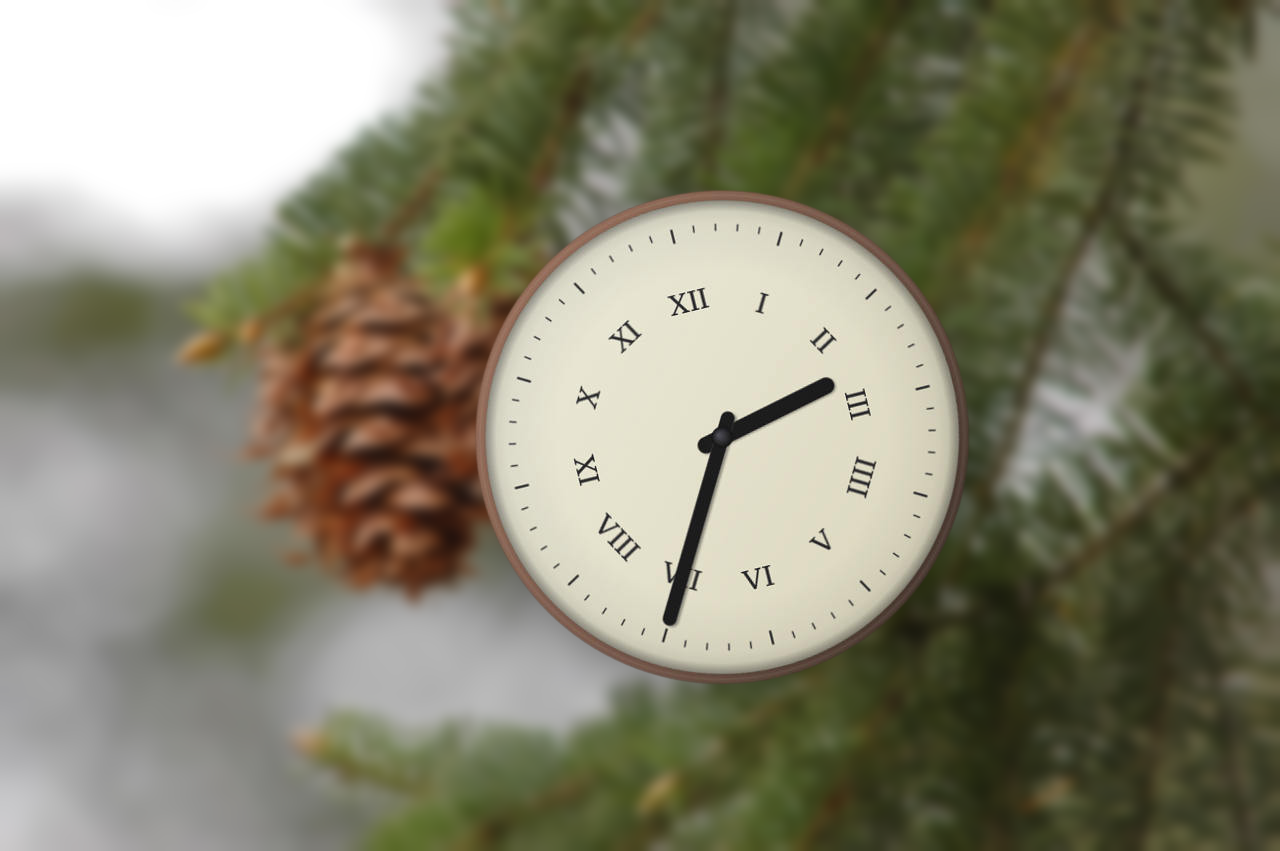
2:35
